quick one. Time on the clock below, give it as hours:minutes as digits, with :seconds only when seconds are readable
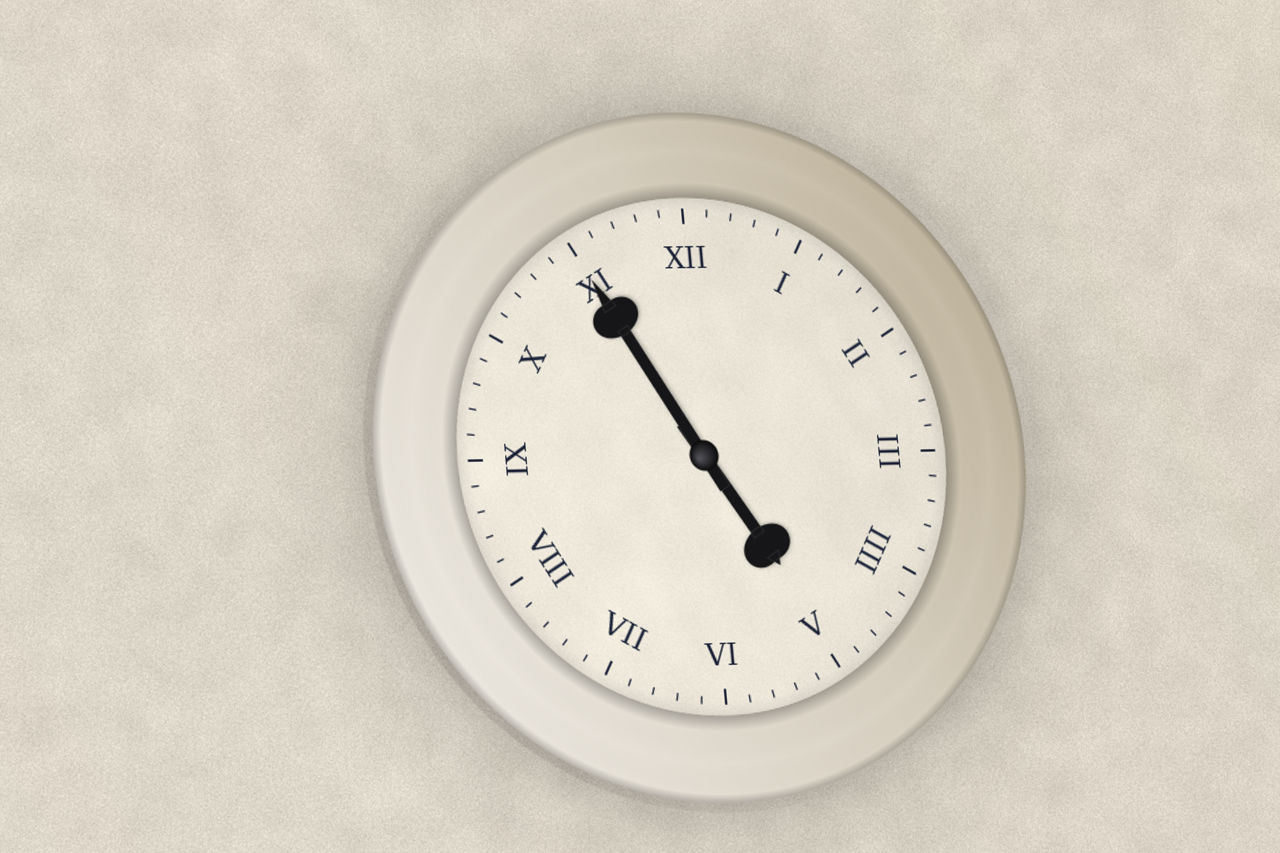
4:55
